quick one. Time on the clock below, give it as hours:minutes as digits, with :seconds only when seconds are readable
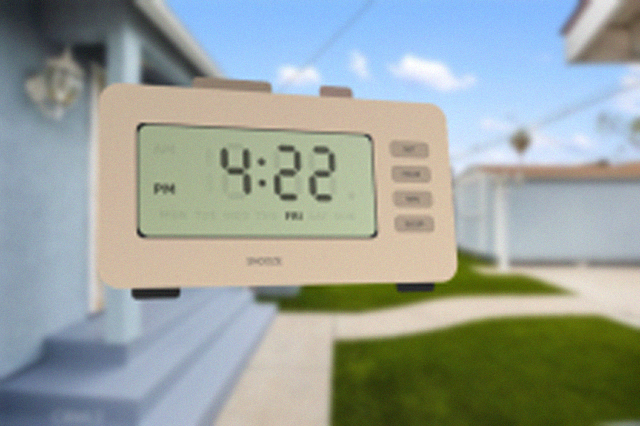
4:22
